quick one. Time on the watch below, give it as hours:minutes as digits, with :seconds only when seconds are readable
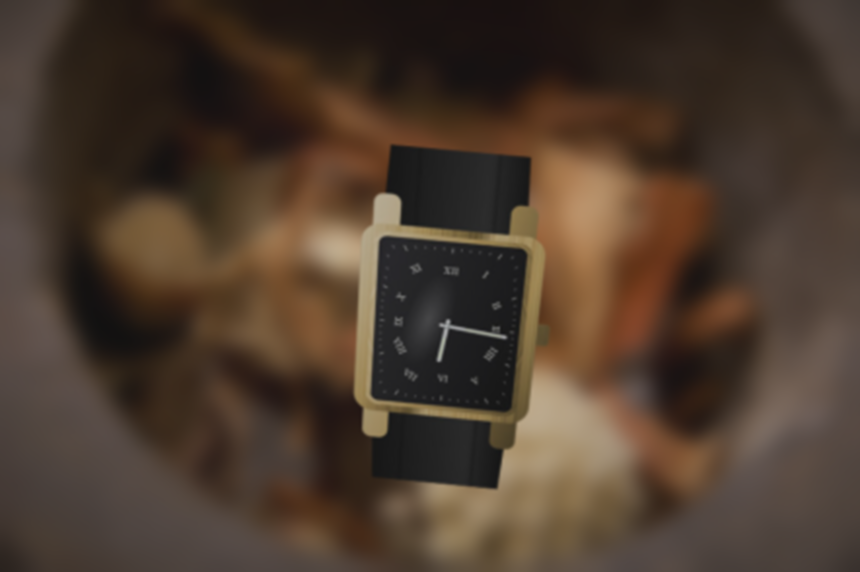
6:16
